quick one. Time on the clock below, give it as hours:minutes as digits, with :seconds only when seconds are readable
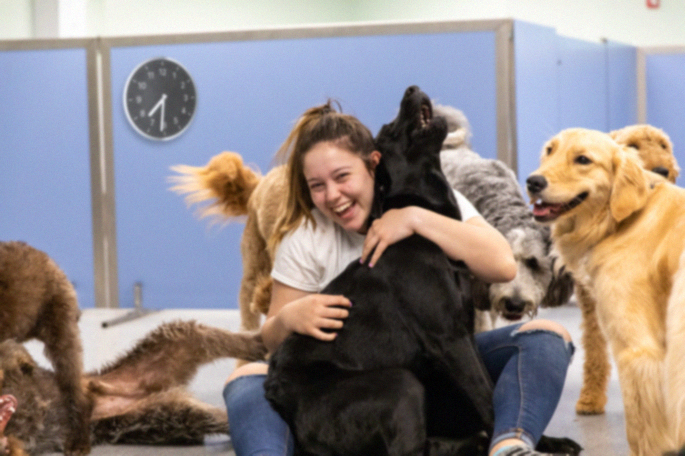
7:31
